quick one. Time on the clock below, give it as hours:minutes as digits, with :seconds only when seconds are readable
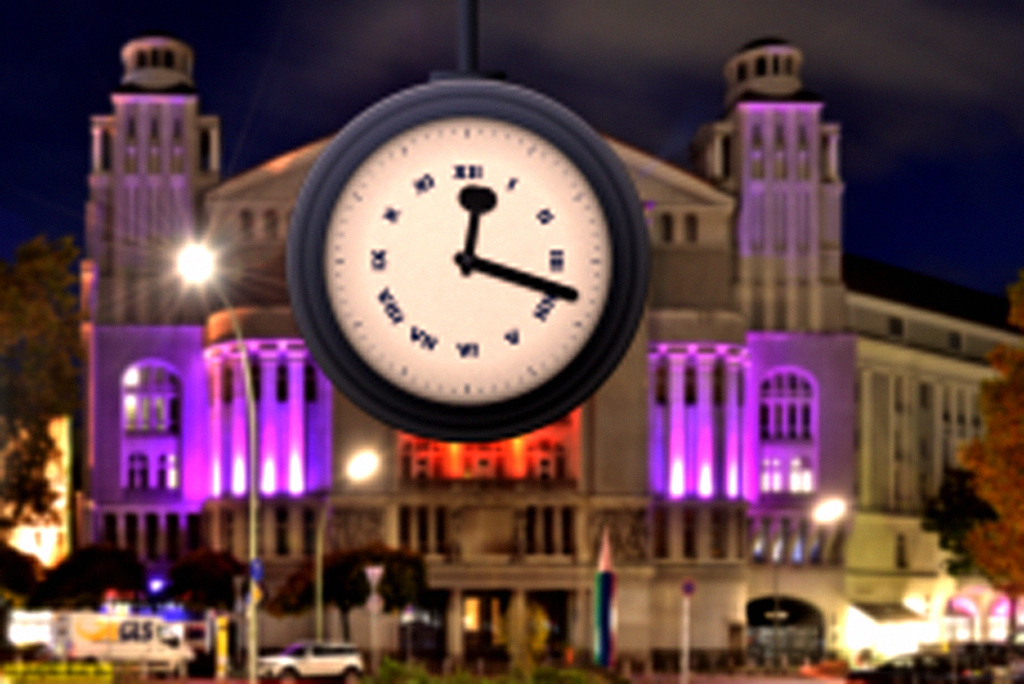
12:18
